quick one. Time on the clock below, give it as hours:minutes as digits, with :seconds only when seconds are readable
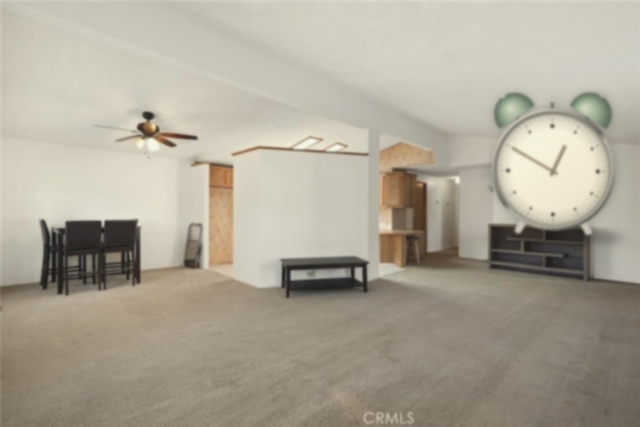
12:50
